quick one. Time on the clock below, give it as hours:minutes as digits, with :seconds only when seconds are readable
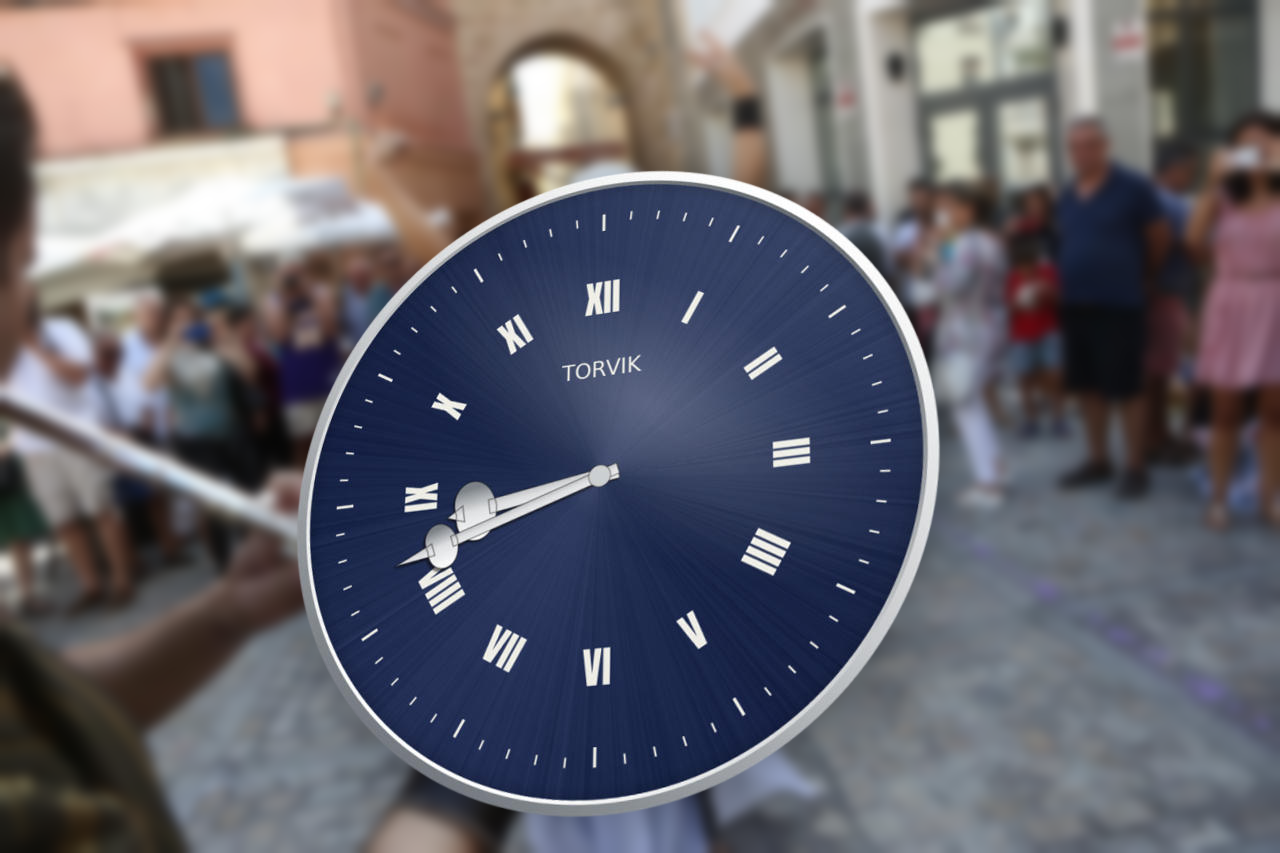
8:42
